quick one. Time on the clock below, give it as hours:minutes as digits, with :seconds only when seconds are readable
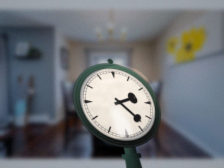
2:23
